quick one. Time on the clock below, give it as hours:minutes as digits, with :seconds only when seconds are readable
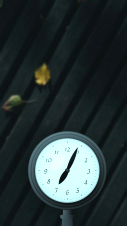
7:04
